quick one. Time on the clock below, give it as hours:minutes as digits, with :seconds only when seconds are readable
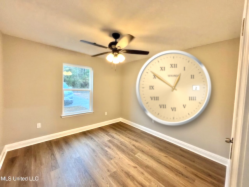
12:51
